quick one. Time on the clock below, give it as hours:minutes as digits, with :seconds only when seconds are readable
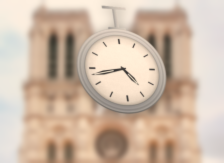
4:43
